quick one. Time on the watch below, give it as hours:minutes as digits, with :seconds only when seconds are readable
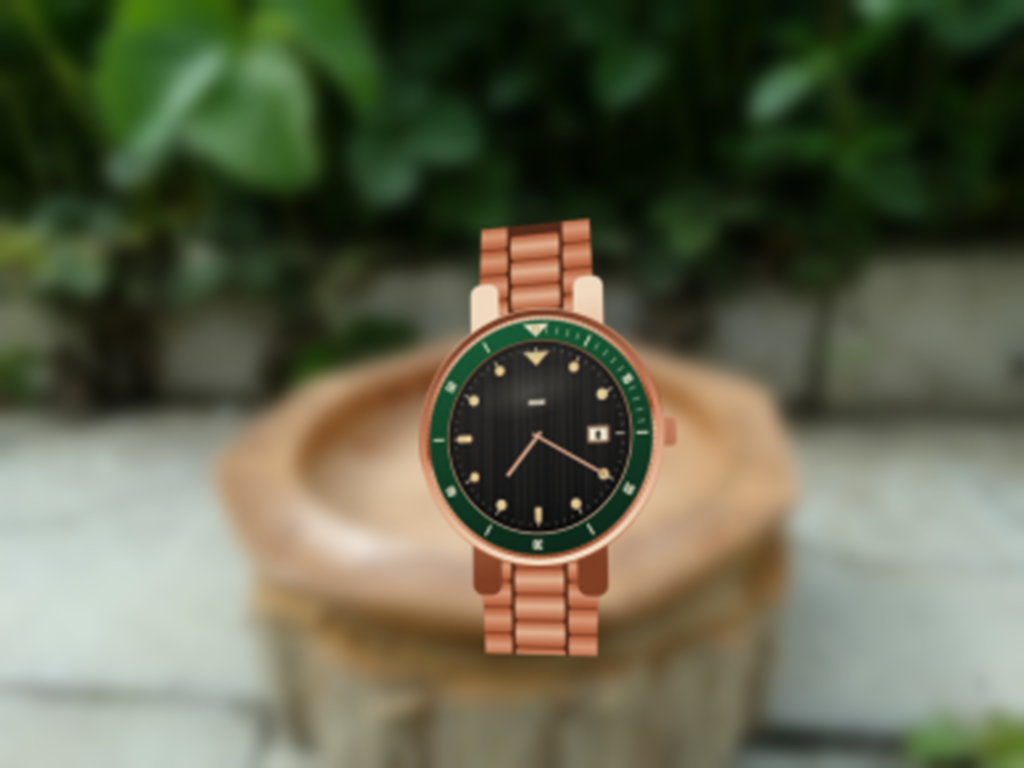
7:20
